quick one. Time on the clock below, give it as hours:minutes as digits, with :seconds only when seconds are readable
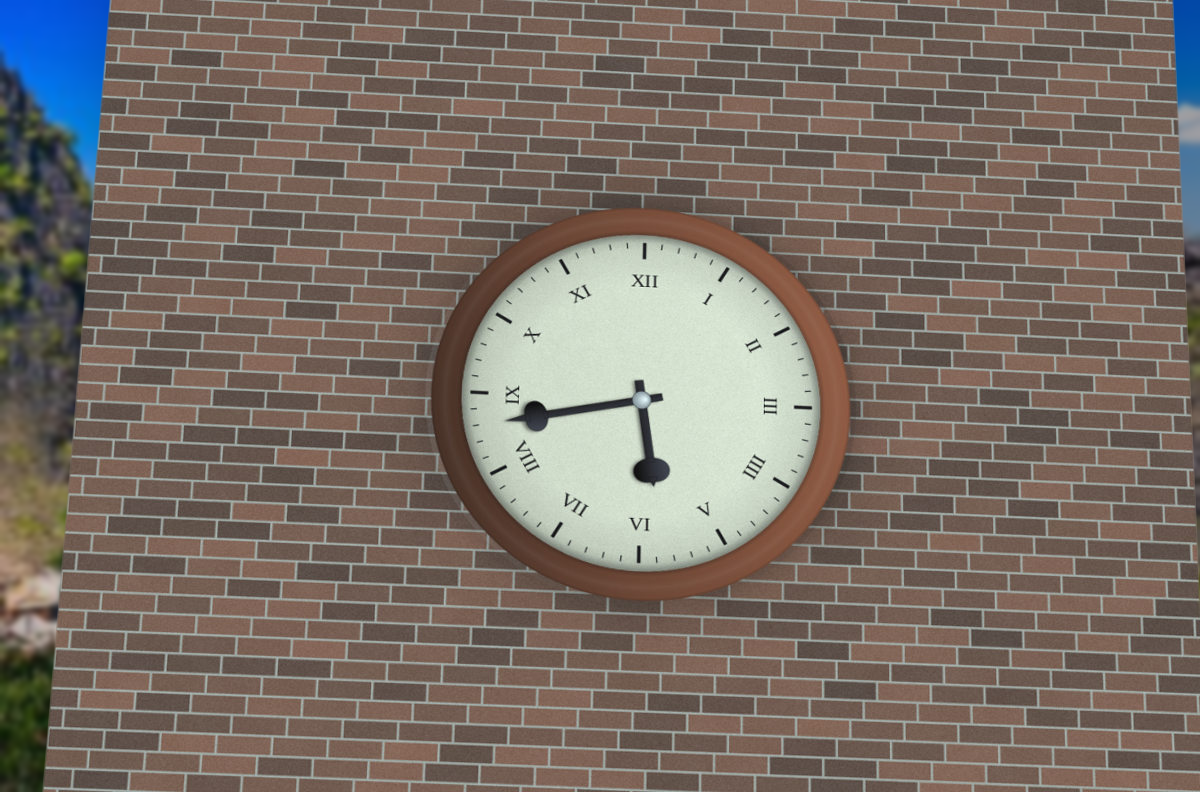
5:43
